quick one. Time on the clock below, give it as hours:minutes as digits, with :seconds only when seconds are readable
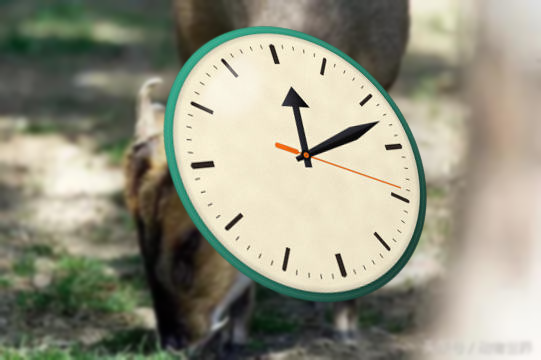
12:12:19
